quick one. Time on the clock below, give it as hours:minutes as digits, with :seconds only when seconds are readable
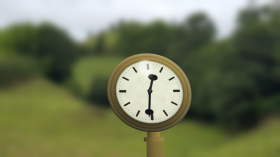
12:31
